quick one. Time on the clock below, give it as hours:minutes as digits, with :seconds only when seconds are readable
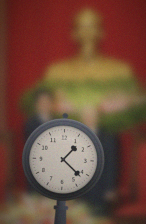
1:22
